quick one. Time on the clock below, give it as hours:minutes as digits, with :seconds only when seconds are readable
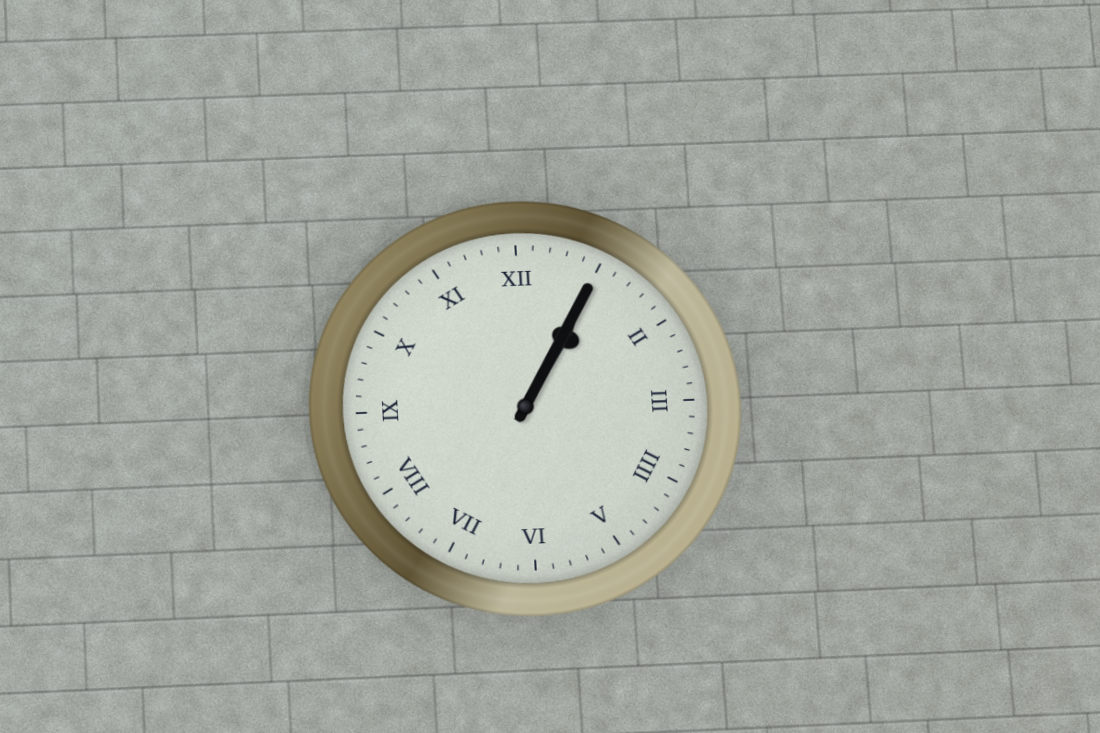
1:05
